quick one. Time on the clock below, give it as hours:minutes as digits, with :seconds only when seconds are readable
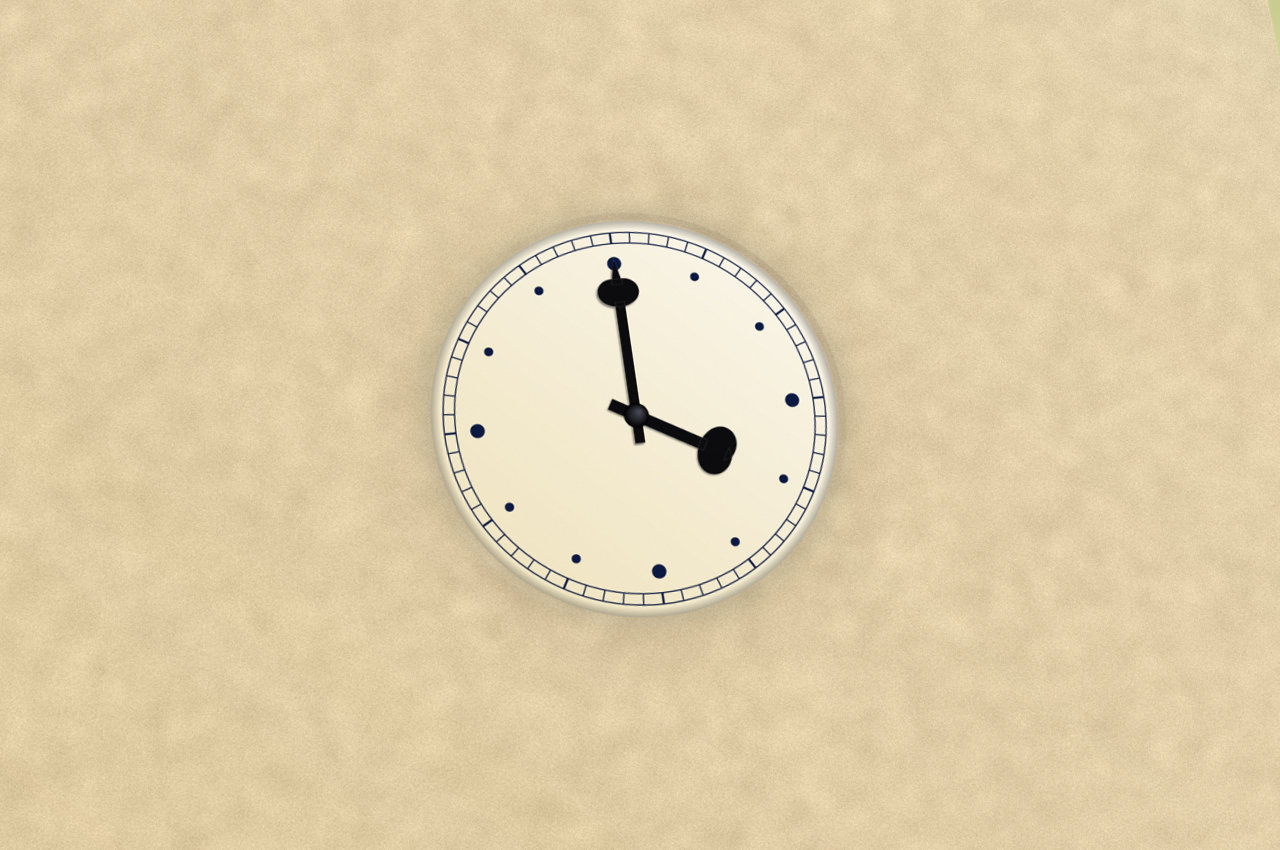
4:00
